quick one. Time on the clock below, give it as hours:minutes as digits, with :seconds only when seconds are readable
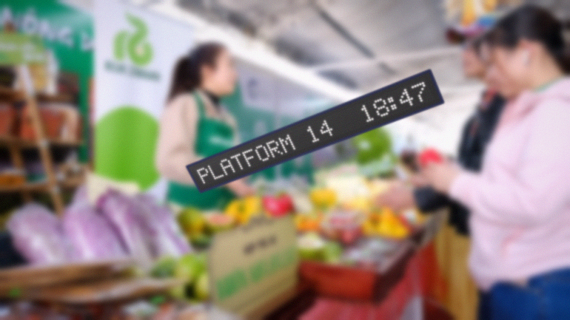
18:47
